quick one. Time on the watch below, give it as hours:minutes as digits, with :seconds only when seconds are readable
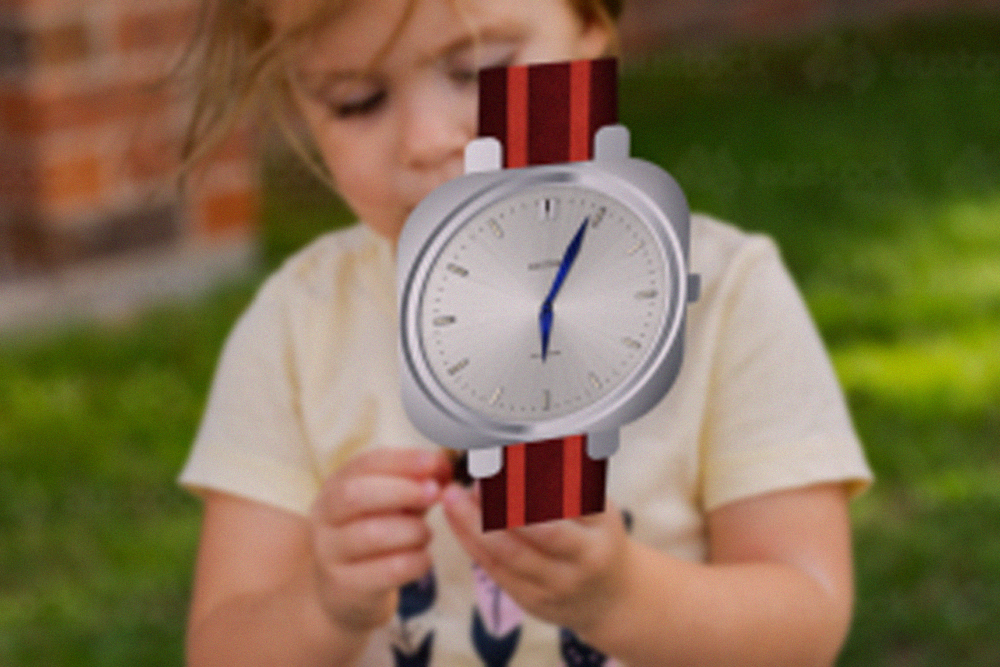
6:04
